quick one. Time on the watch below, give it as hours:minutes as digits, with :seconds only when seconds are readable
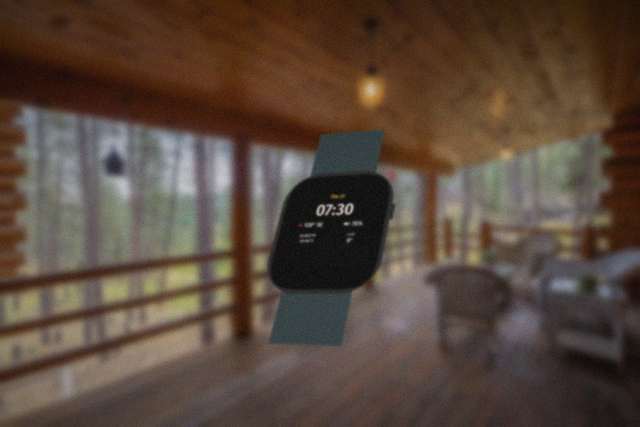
7:30
